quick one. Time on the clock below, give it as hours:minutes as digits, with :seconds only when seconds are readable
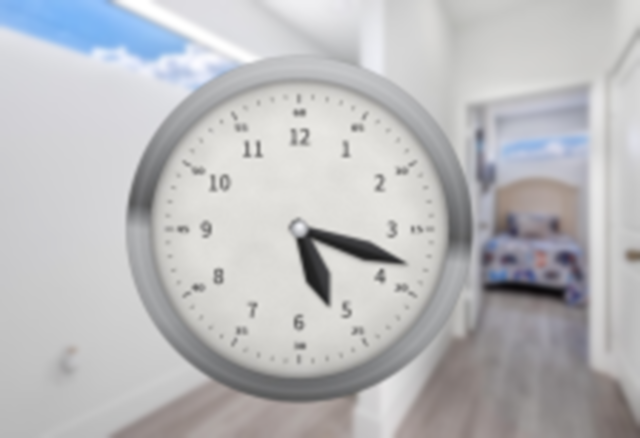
5:18
